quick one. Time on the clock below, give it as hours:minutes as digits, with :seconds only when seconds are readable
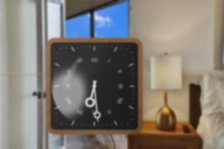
6:29
